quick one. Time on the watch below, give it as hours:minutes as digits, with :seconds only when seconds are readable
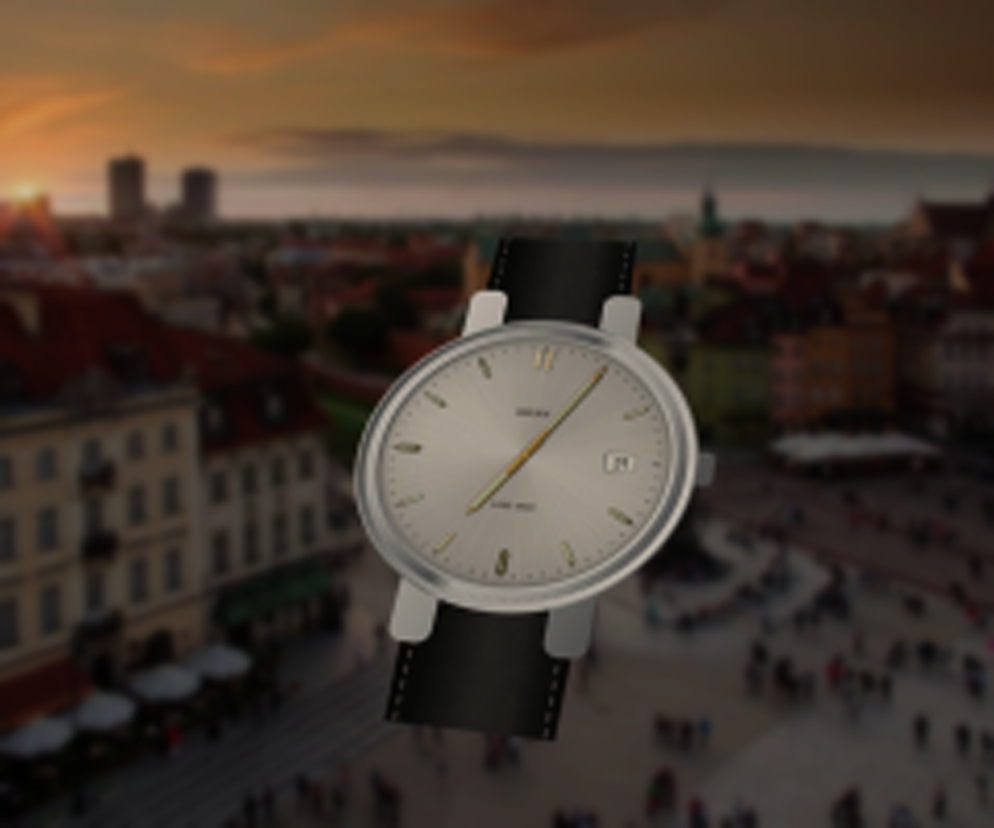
7:05
